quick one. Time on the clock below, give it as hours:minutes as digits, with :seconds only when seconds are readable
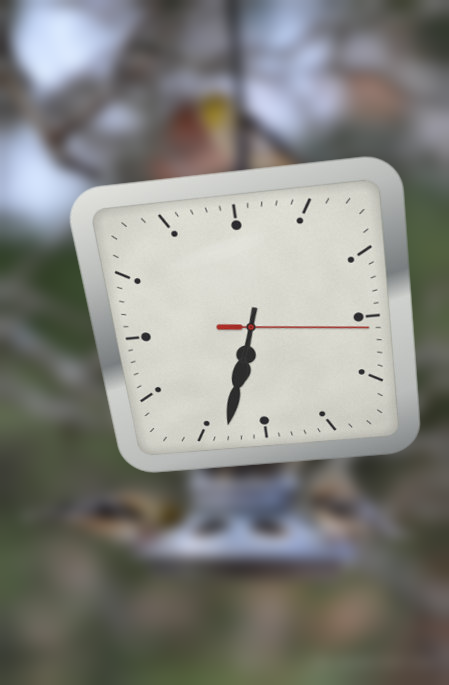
6:33:16
